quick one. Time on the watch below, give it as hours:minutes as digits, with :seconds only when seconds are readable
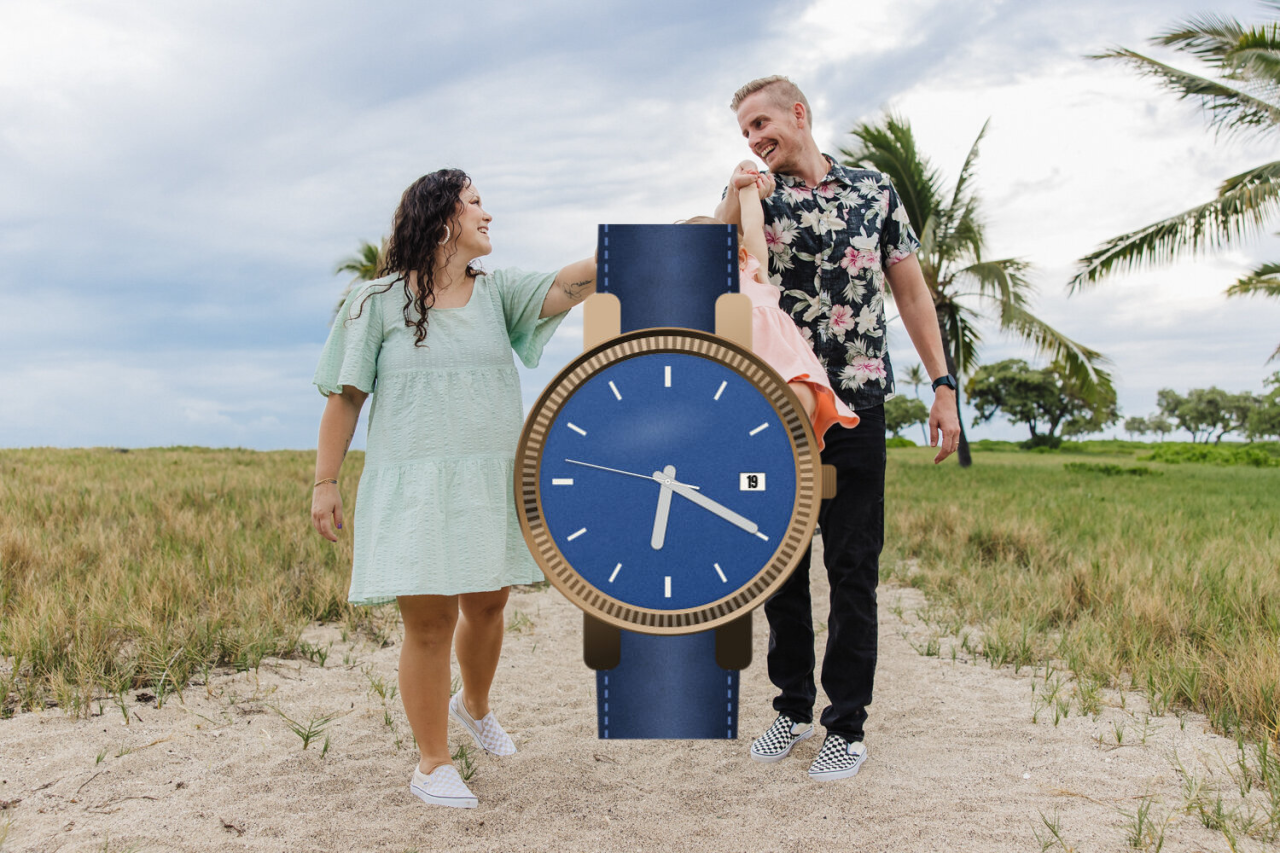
6:19:47
